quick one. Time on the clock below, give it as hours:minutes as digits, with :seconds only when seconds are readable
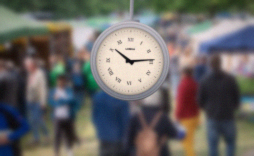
10:14
